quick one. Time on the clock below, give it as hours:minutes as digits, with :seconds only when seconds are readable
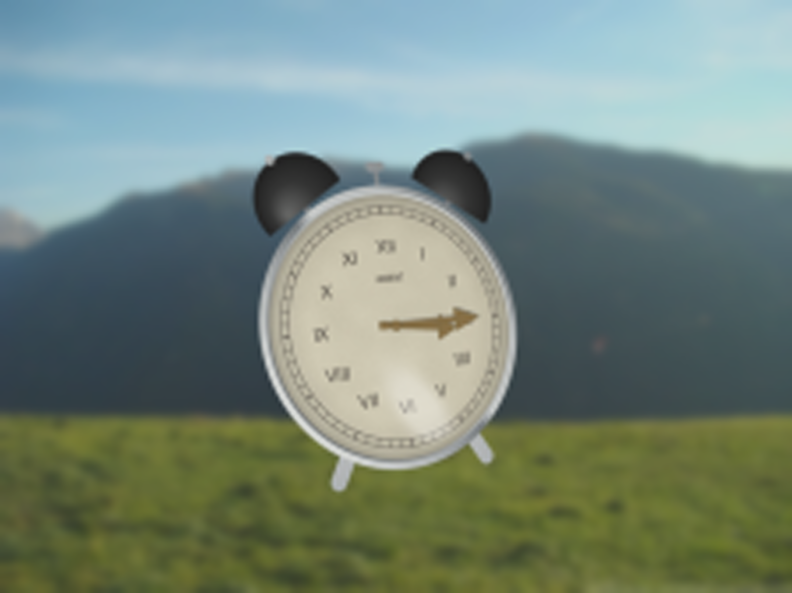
3:15
